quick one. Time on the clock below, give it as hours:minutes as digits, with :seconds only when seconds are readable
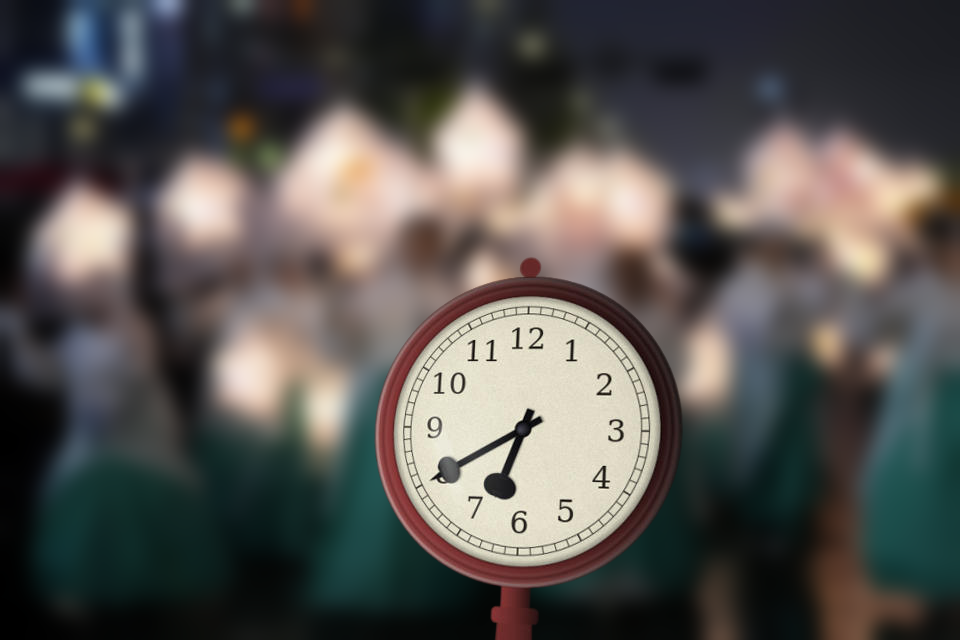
6:40
